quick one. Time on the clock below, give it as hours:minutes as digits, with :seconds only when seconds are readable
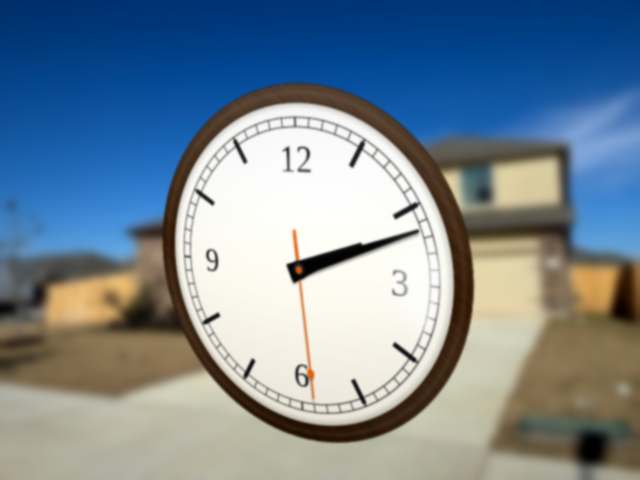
2:11:29
